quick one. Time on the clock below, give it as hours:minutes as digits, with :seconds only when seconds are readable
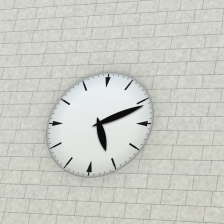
5:11
